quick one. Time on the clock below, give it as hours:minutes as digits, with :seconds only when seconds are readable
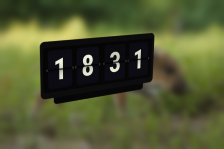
18:31
